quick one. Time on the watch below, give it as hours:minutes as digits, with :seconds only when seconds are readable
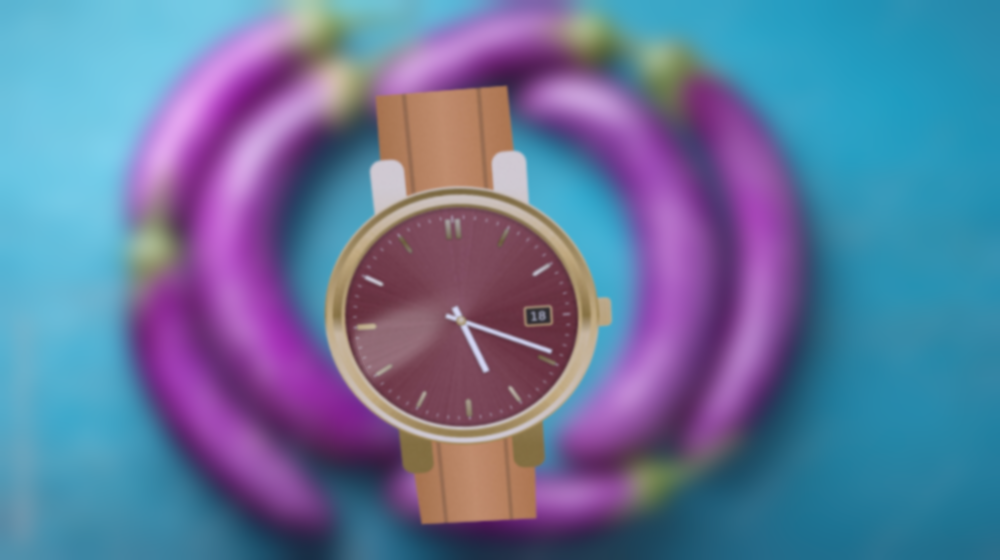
5:19
